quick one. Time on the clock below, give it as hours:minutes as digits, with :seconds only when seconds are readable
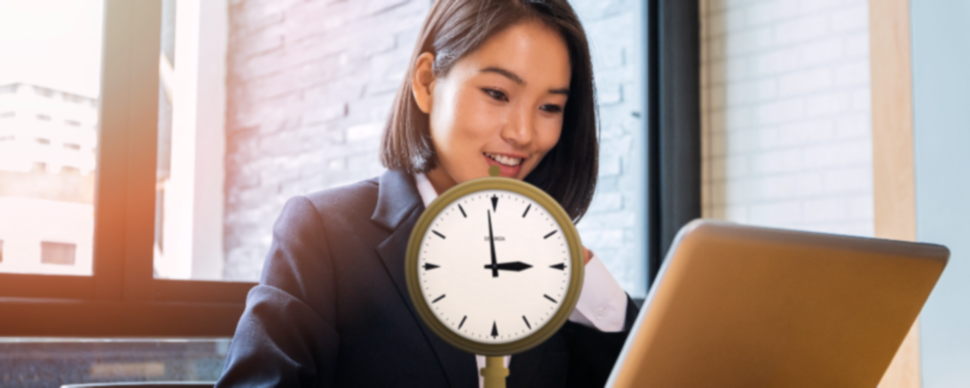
2:59
